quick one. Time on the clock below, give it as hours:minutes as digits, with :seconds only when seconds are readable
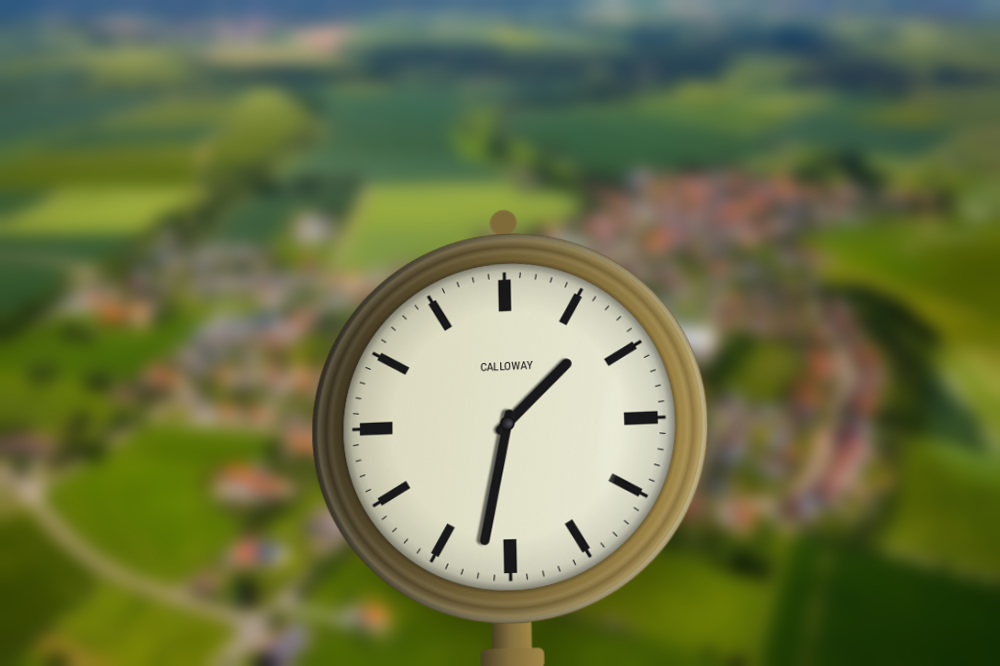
1:32
